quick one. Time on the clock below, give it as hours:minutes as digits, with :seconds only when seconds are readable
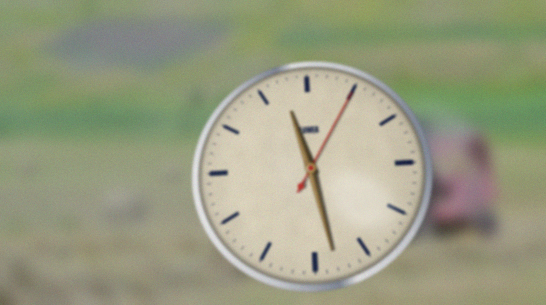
11:28:05
